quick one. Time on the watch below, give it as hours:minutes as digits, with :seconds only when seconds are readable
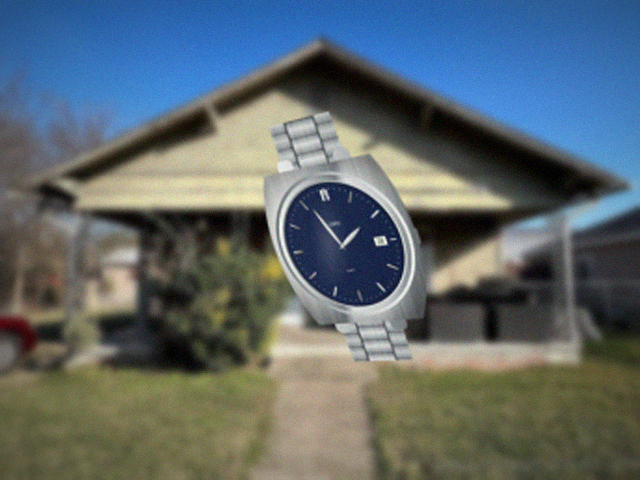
1:56
